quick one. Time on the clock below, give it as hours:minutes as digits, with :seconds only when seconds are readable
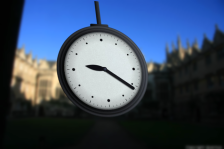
9:21
